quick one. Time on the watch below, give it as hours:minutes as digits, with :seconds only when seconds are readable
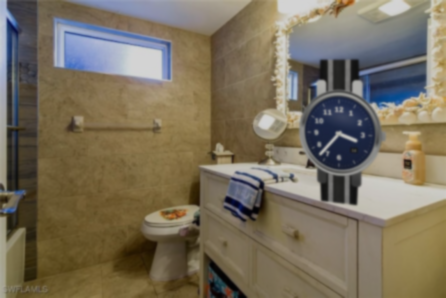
3:37
